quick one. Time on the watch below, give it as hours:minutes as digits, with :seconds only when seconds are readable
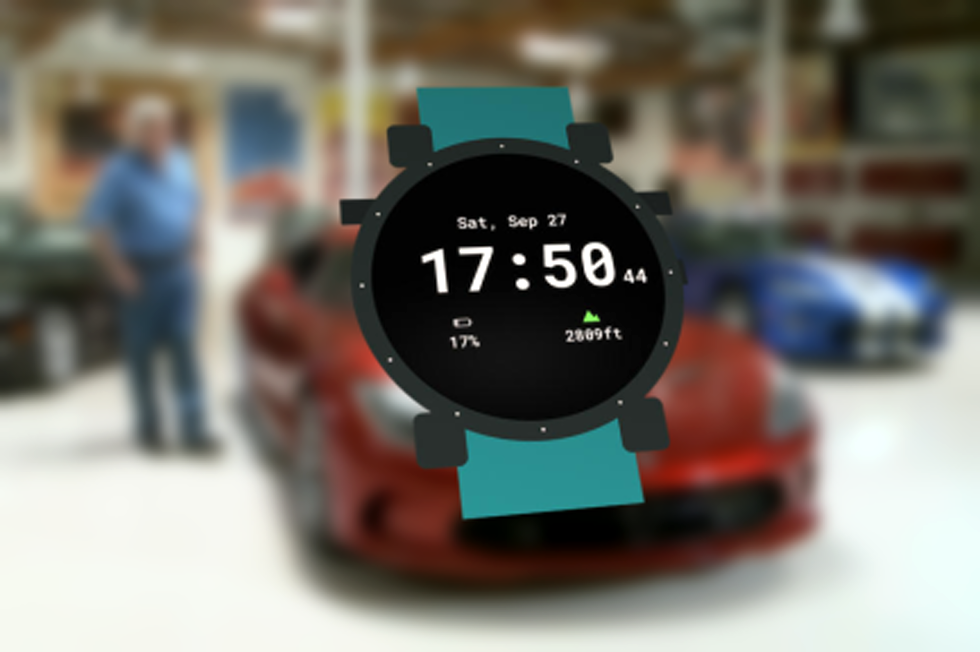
17:50:44
